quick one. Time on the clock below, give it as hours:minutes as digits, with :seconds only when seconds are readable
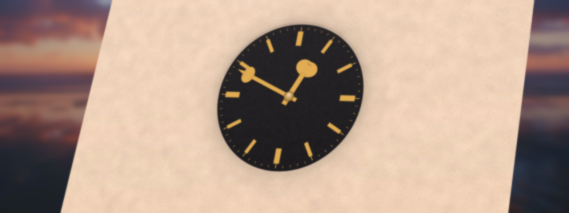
12:49
